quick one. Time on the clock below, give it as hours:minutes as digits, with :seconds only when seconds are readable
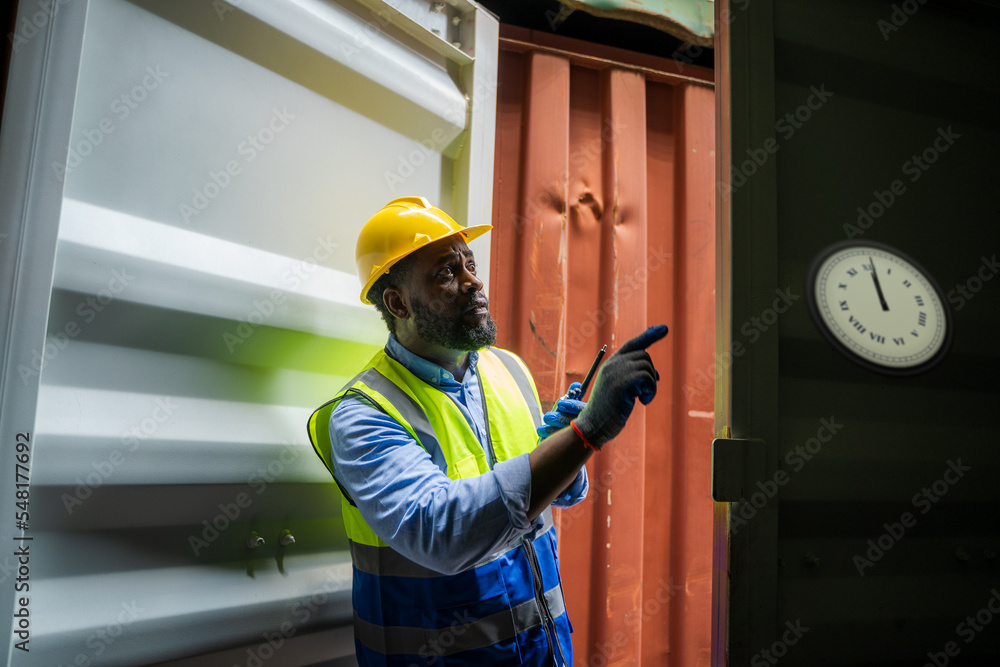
12:01
